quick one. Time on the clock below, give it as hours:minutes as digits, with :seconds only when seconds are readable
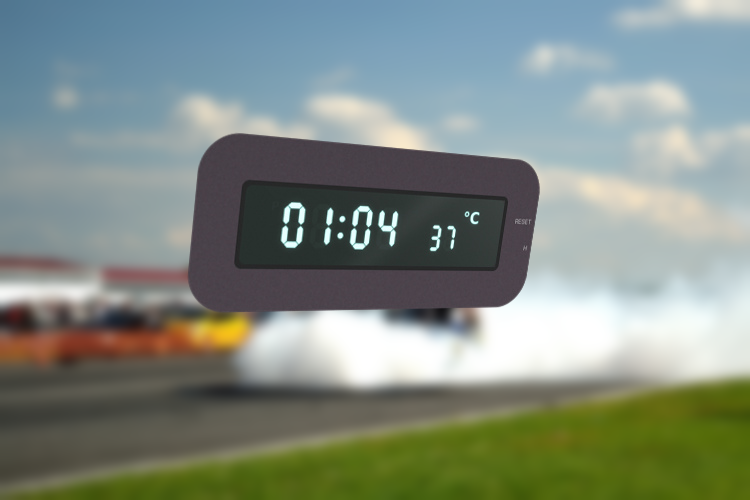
1:04
